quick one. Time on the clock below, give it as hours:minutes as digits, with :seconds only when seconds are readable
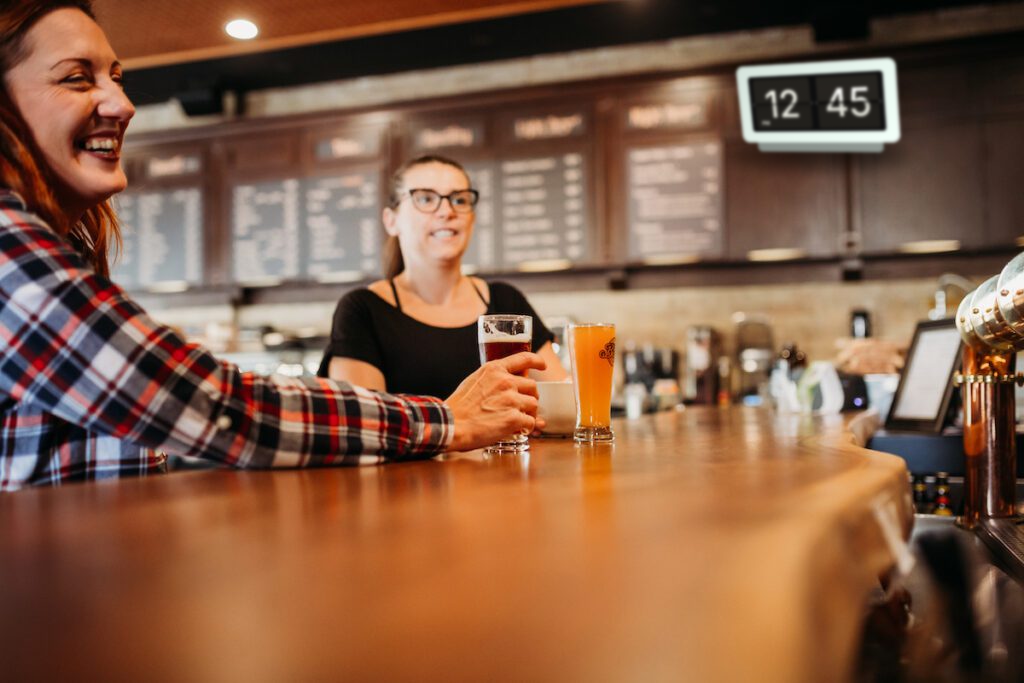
12:45
